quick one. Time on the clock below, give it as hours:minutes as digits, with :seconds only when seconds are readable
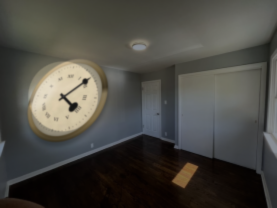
4:08
